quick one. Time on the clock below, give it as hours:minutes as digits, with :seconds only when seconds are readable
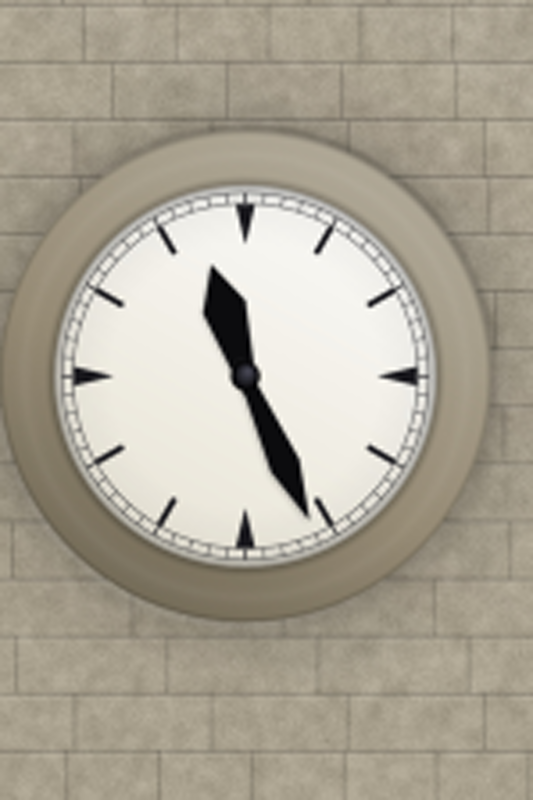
11:26
